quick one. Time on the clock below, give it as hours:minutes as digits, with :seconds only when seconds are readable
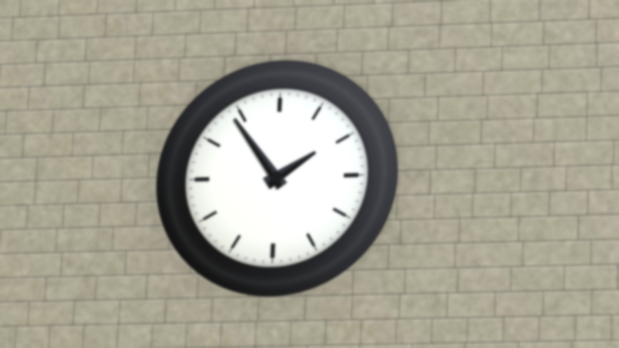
1:54
